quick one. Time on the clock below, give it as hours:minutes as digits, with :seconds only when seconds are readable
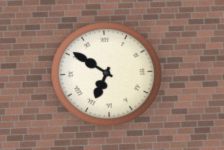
6:51
